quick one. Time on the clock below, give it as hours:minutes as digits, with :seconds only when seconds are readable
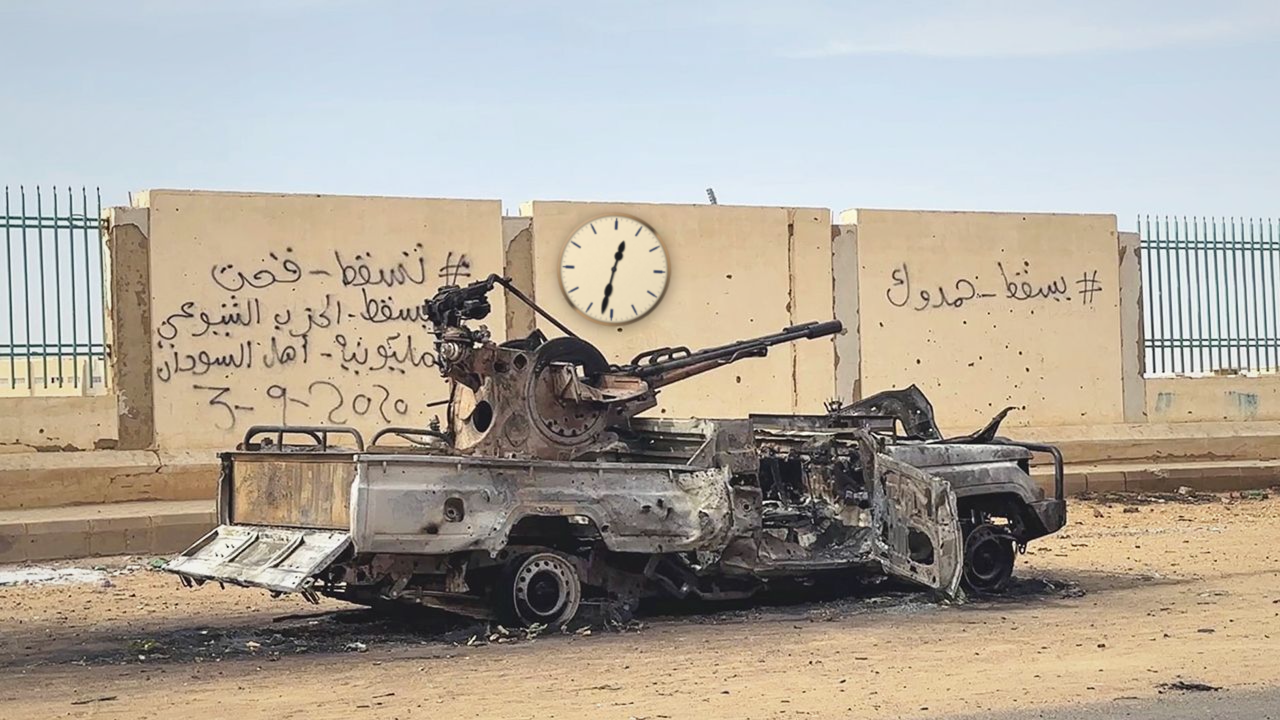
12:32
